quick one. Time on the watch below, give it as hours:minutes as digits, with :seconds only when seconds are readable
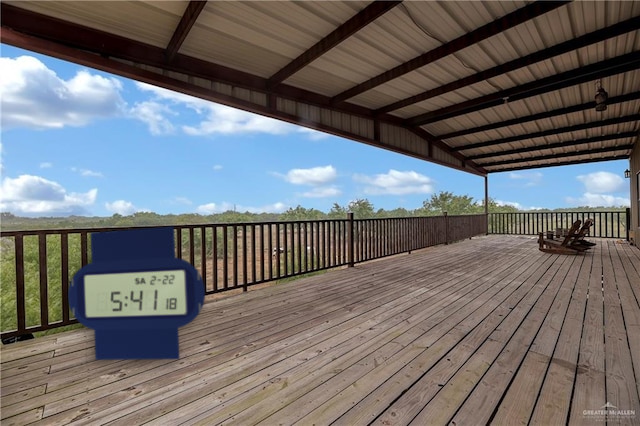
5:41:18
